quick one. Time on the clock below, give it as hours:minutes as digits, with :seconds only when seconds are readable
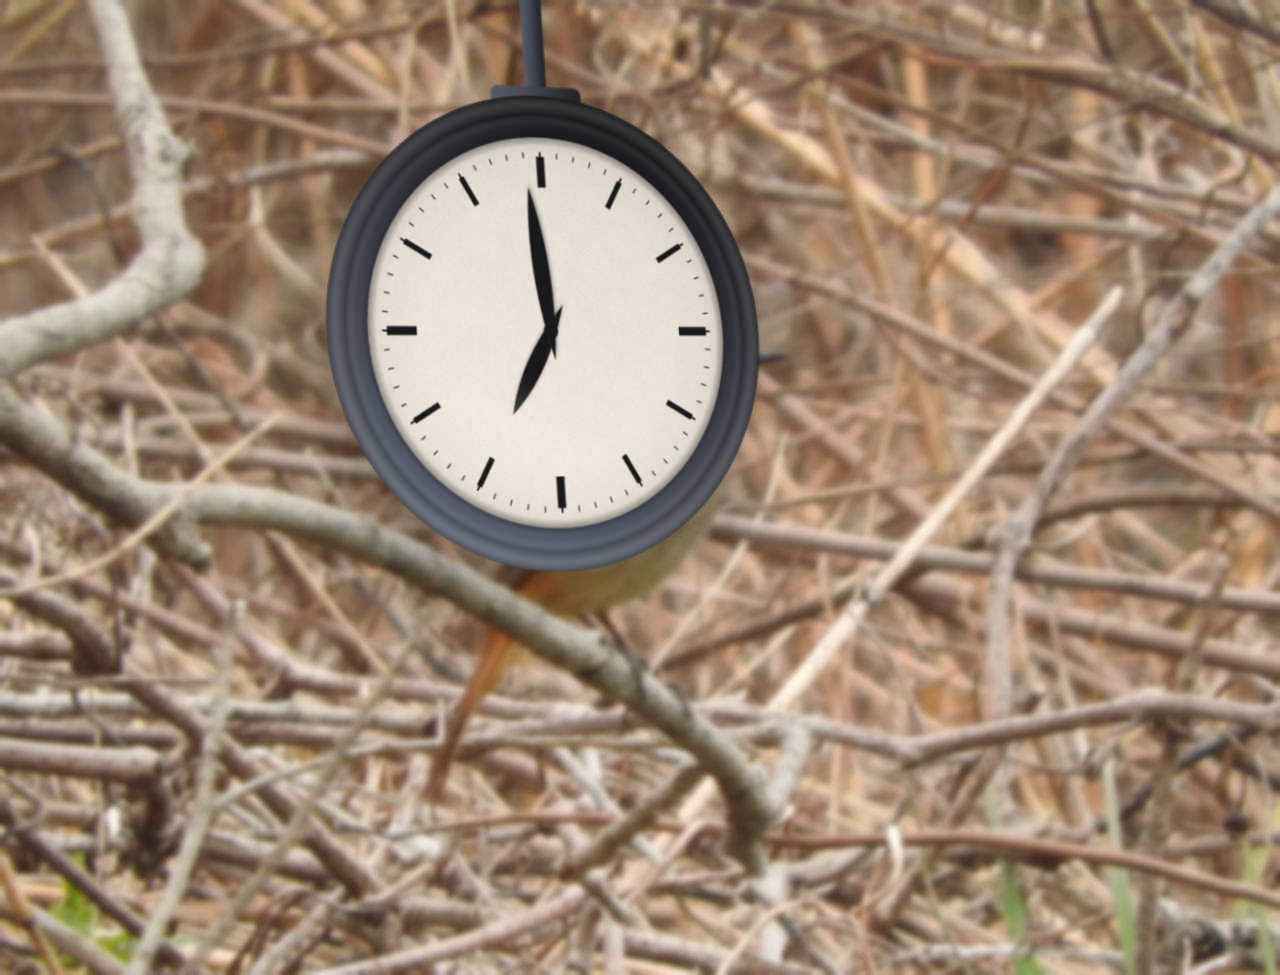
6:59
